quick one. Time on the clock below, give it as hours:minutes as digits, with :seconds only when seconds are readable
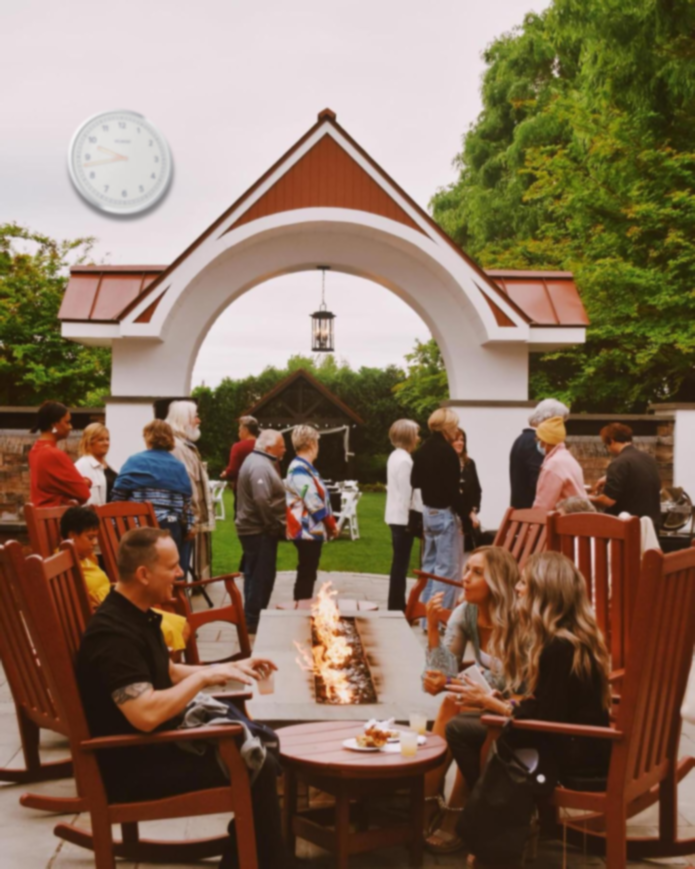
9:43
